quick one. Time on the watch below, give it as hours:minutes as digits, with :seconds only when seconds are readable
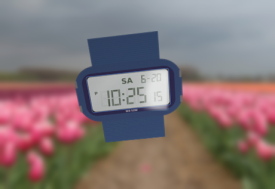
10:25:15
